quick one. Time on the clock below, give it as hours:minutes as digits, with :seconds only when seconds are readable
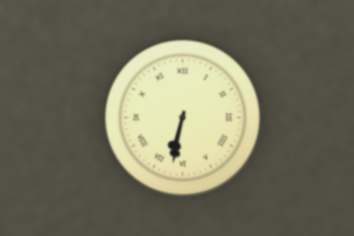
6:32
